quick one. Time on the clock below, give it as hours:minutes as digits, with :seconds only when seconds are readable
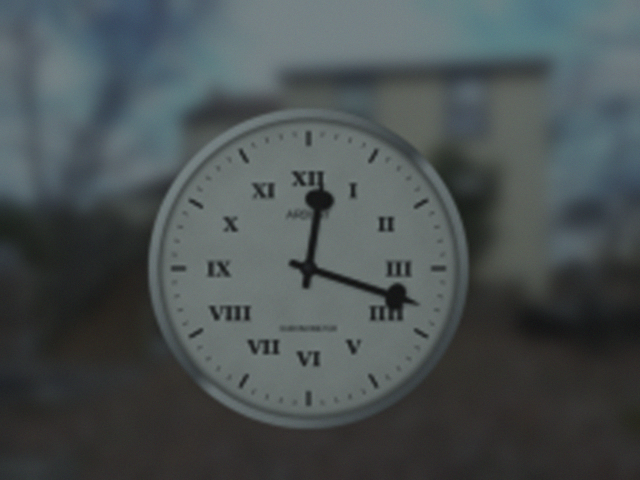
12:18
